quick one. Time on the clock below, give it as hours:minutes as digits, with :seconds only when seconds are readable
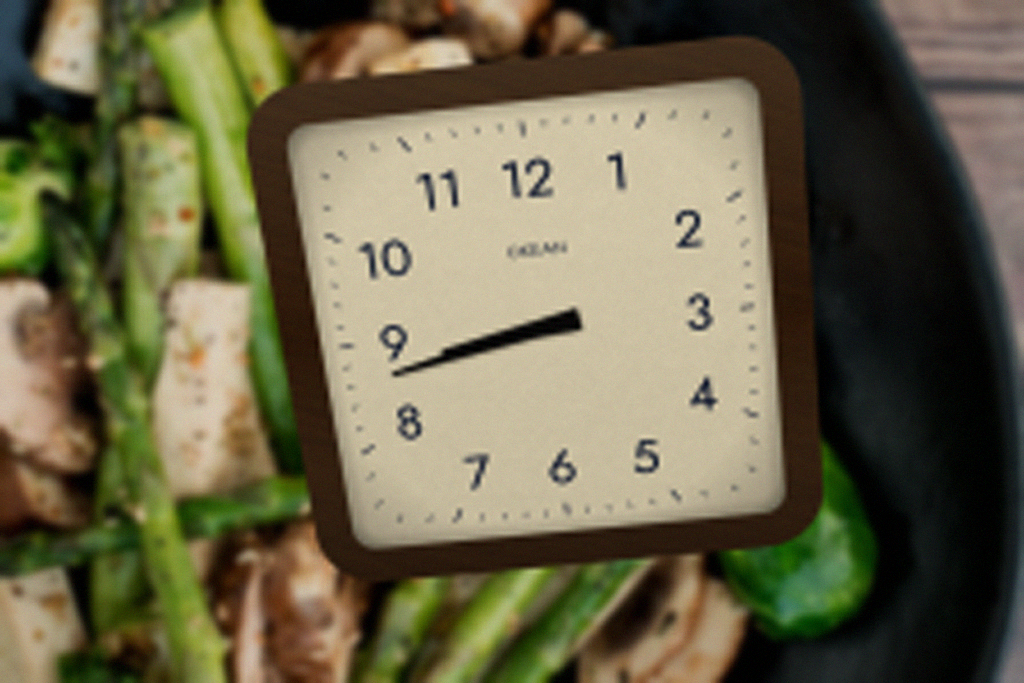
8:43
